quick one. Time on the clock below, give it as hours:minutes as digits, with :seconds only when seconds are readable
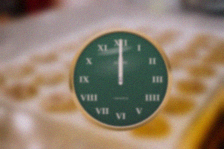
12:00
